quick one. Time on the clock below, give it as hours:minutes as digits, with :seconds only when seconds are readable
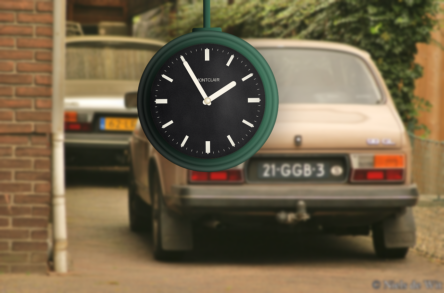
1:55
